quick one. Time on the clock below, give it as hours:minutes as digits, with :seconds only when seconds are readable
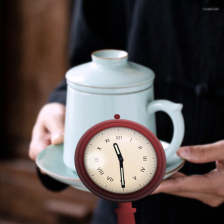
11:30
